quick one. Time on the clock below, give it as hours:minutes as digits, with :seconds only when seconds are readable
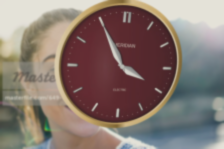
3:55
